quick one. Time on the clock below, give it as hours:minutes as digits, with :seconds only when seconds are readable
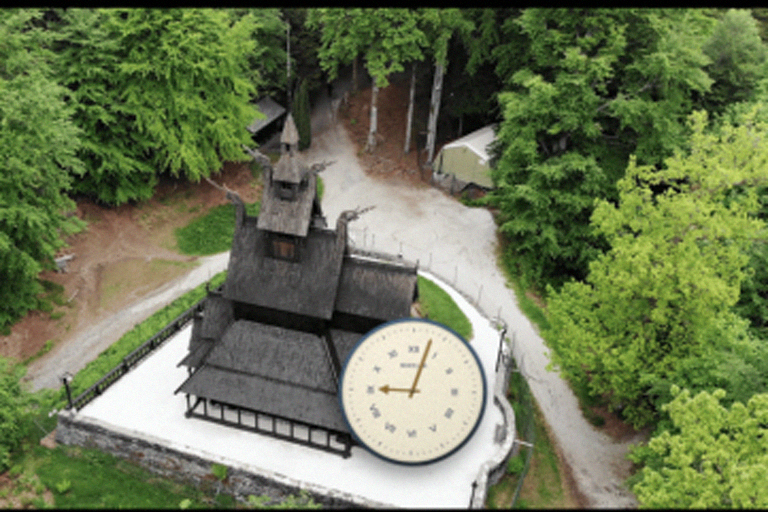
9:03
